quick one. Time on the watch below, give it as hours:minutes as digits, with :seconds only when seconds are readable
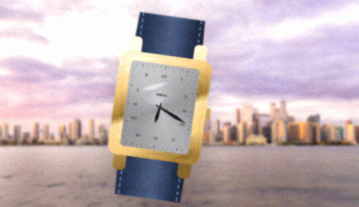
6:19
